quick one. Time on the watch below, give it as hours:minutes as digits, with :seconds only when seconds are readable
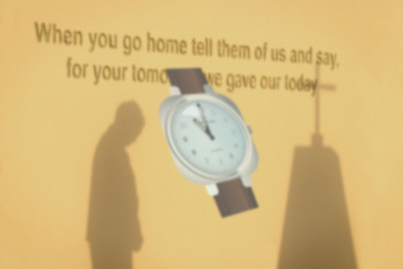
11:00
